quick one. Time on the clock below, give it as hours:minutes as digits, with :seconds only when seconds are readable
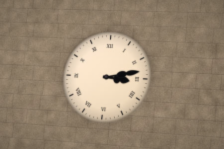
3:13
